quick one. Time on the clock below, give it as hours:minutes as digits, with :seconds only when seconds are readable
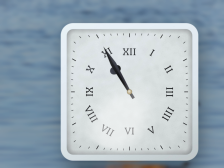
10:55
